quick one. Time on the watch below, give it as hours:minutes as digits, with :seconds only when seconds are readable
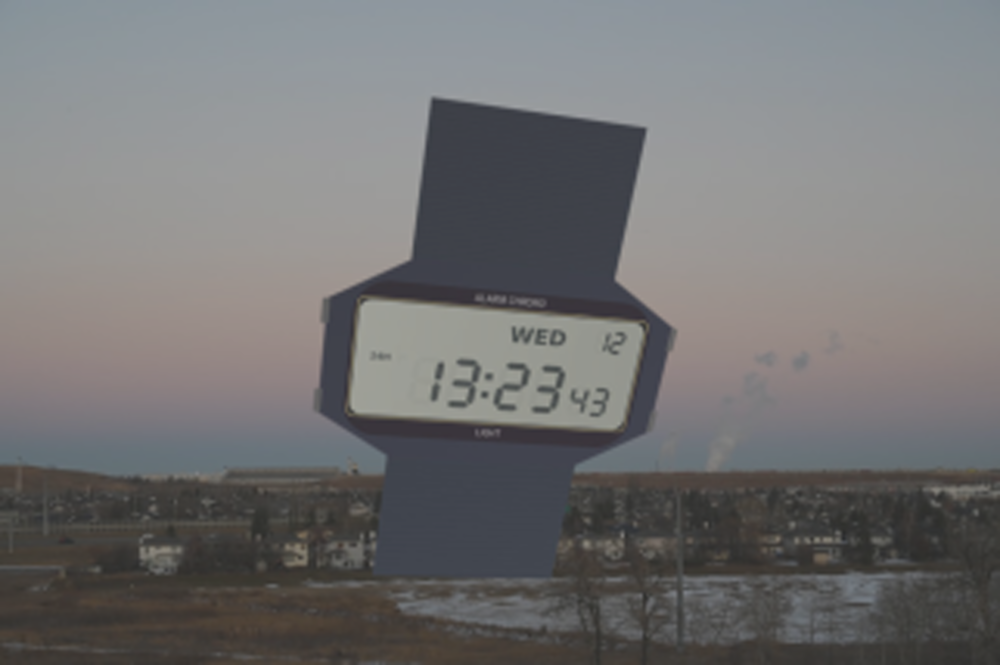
13:23:43
